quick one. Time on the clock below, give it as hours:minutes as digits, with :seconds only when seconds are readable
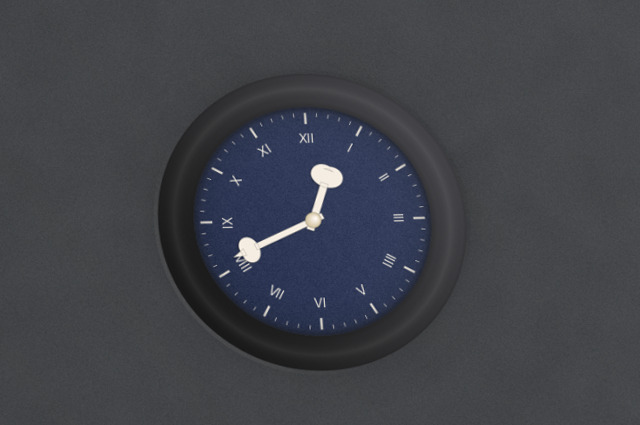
12:41
